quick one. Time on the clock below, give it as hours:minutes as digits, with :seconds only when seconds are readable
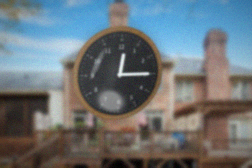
12:15
